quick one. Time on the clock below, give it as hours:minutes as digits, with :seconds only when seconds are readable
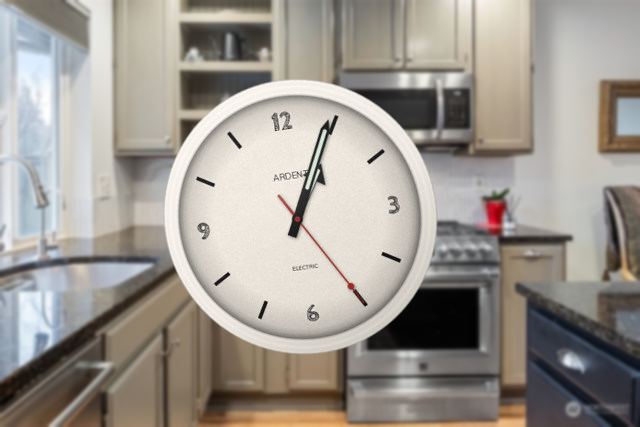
1:04:25
